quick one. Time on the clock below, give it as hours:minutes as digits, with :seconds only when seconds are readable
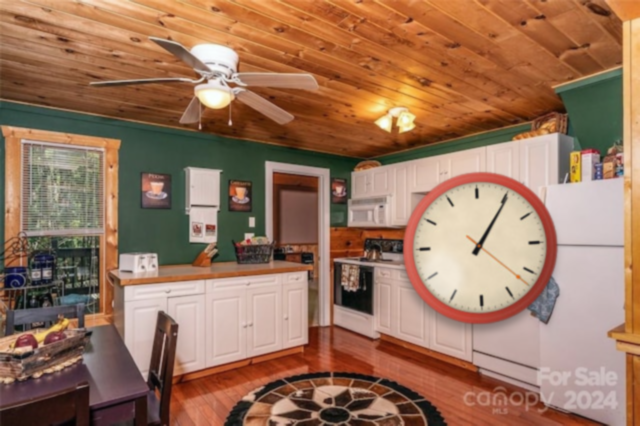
1:05:22
